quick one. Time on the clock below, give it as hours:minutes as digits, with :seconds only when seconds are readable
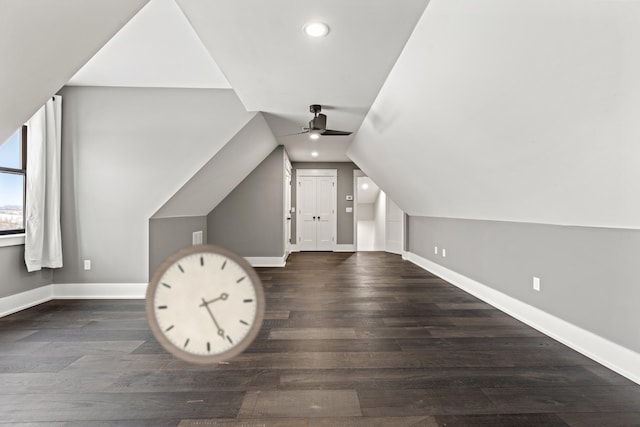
2:26
